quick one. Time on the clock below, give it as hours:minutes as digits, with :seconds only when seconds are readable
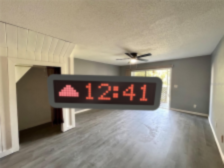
12:41
